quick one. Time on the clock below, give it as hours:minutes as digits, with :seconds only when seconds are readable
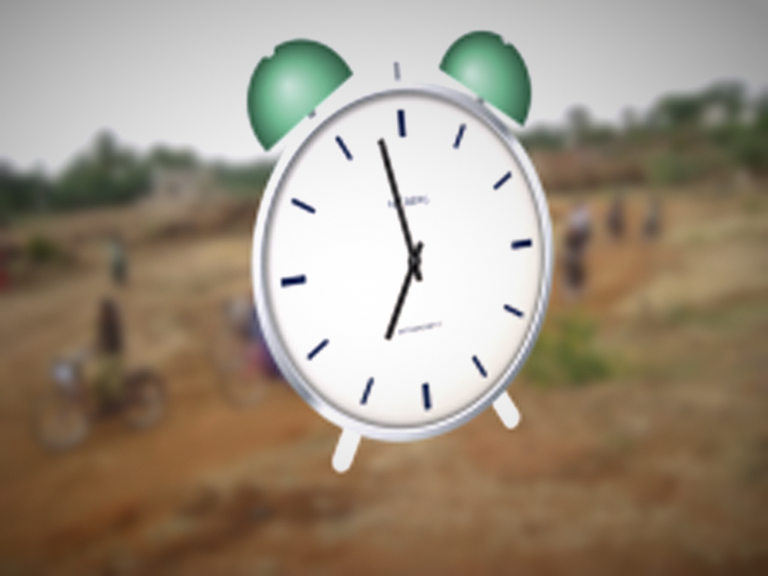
6:58
